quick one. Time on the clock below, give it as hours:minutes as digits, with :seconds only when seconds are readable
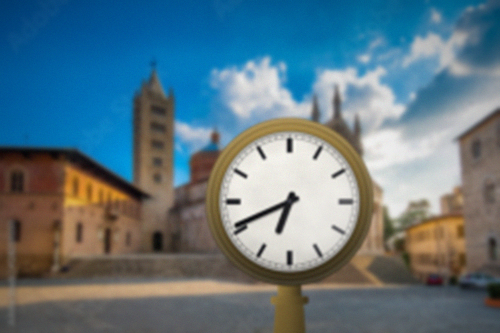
6:41
